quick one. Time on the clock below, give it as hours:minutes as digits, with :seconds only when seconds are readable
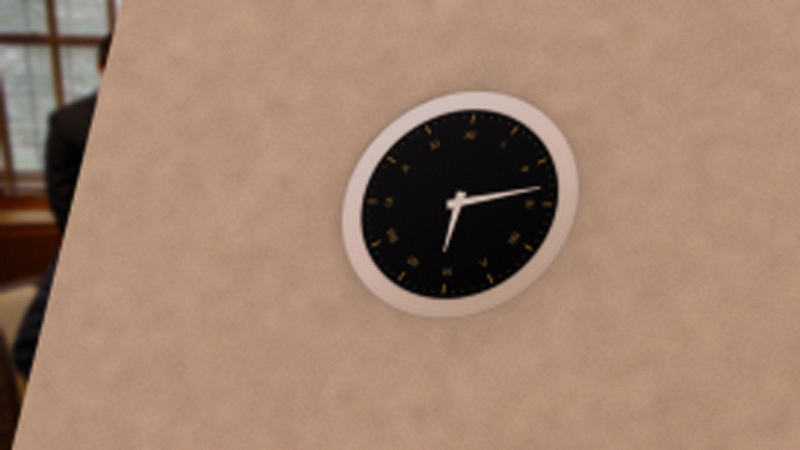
6:13
